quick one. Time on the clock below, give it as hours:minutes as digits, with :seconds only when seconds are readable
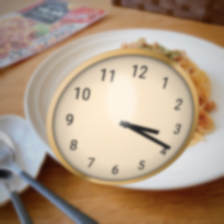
3:19
